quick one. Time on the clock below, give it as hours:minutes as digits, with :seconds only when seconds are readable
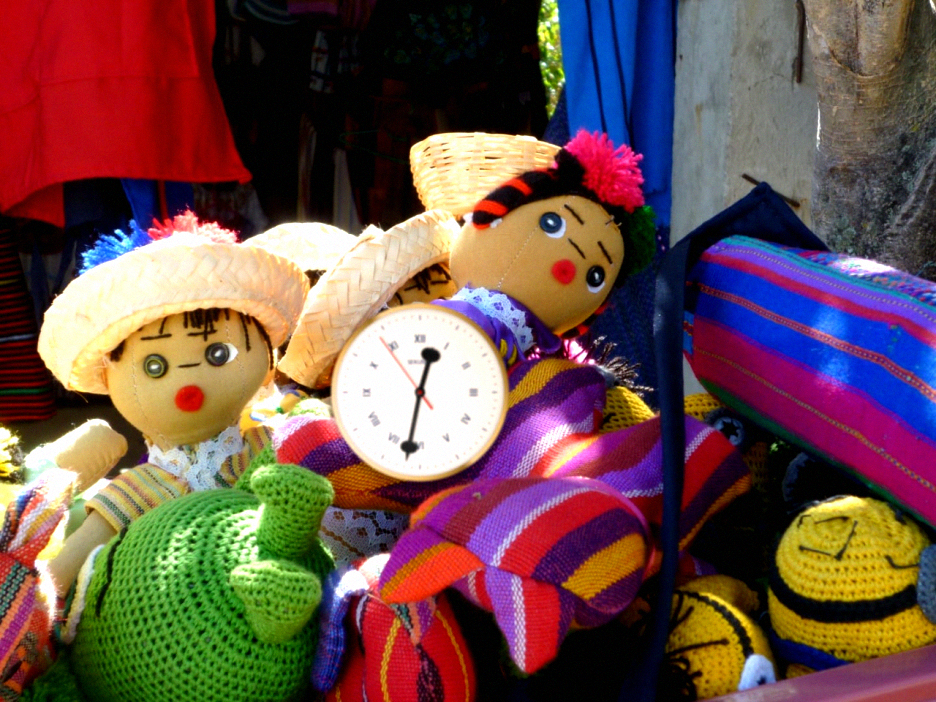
12:31:54
